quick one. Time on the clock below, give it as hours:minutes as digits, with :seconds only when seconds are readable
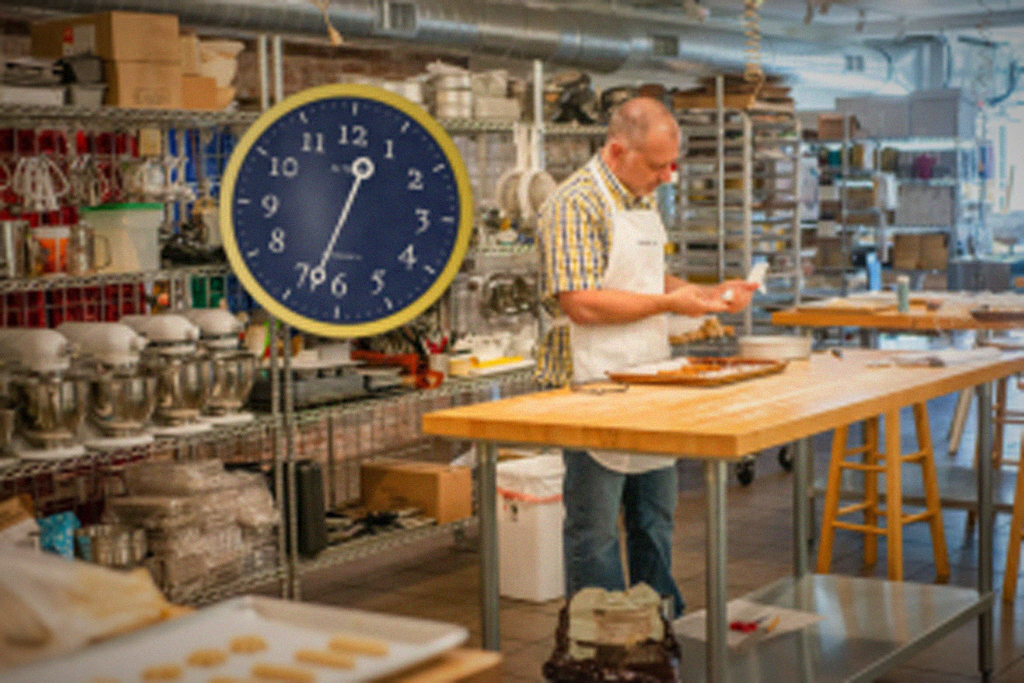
12:33
